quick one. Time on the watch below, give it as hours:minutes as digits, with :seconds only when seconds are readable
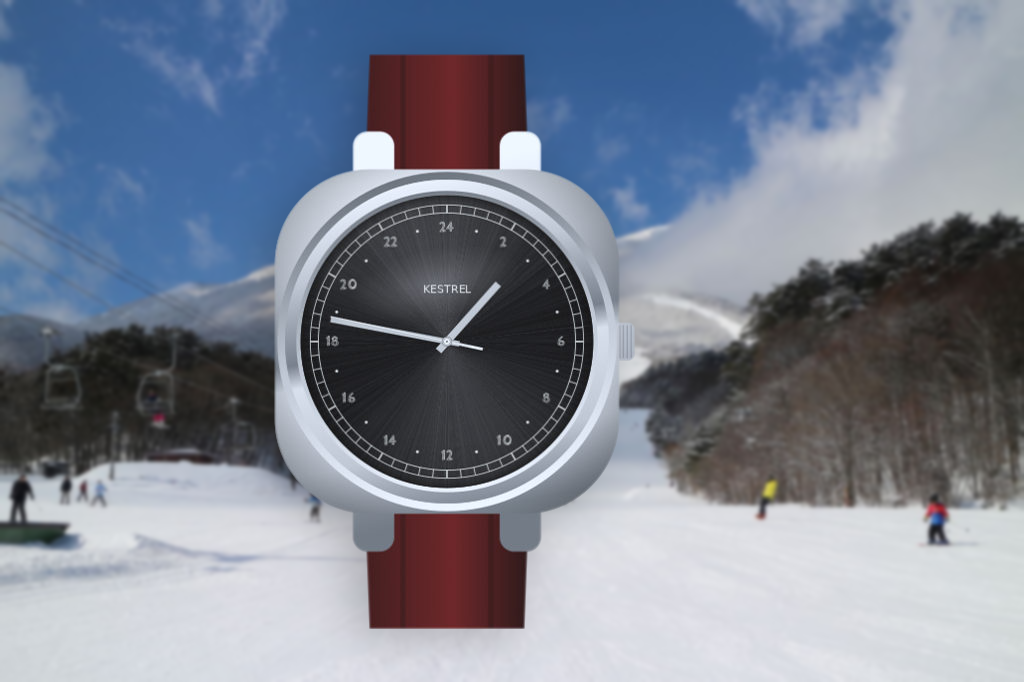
2:46:47
